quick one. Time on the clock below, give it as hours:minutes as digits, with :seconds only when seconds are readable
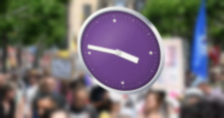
3:47
